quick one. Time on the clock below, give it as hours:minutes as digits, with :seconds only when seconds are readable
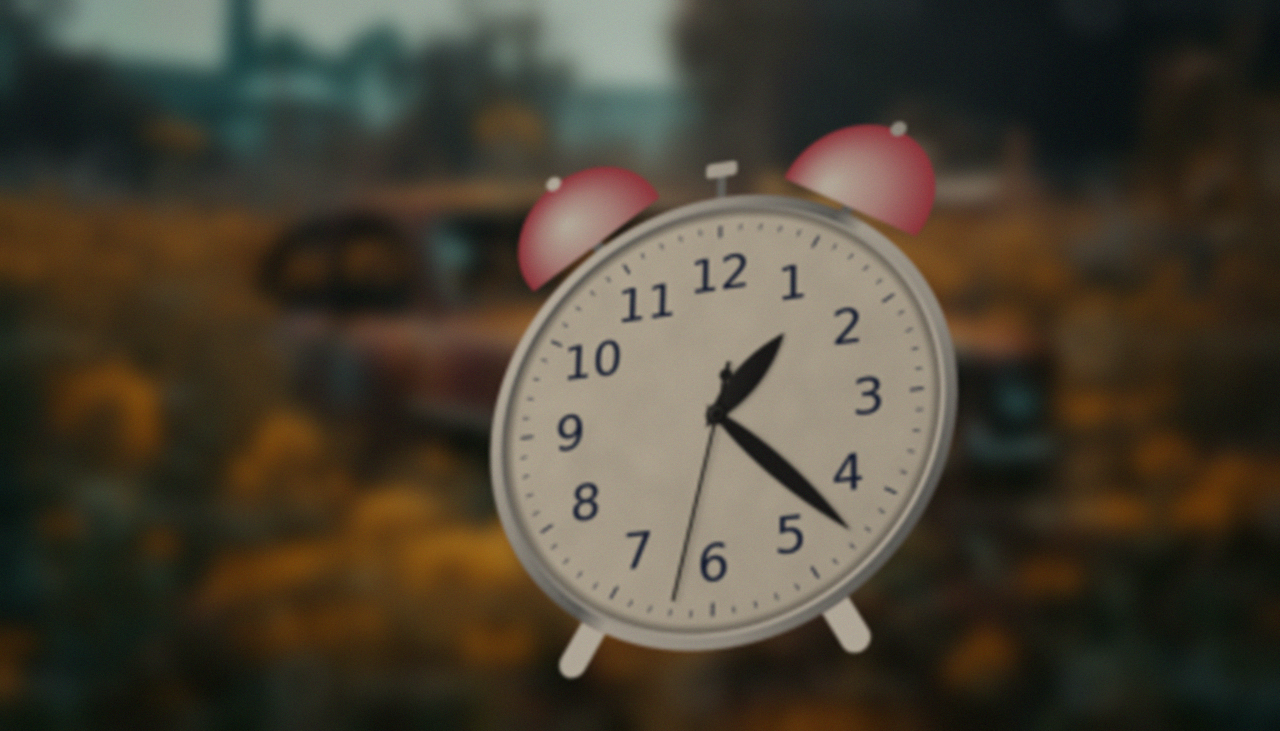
1:22:32
